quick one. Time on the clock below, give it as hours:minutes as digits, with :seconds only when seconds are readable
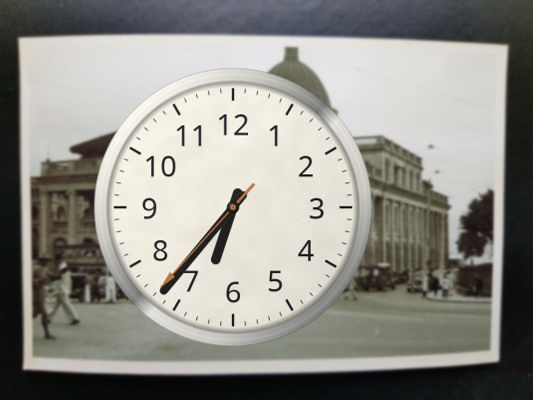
6:36:37
